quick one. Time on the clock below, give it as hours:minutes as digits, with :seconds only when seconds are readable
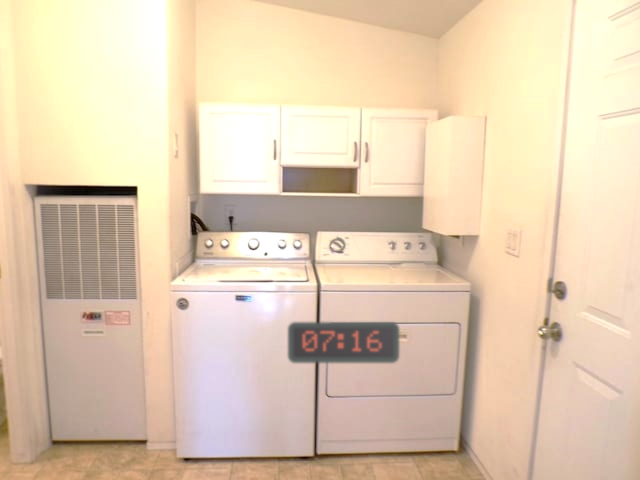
7:16
